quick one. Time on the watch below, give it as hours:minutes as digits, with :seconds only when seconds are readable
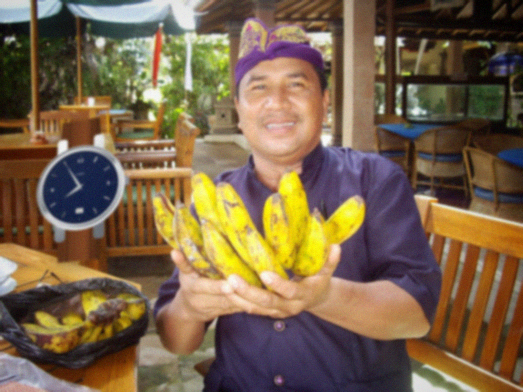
7:55
